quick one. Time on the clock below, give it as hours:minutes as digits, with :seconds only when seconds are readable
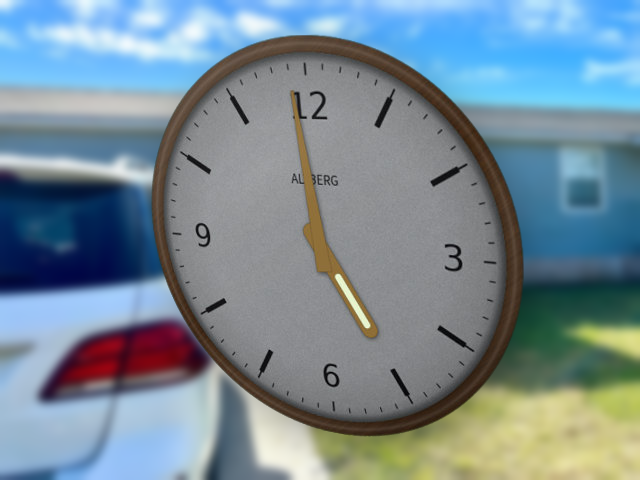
4:59
